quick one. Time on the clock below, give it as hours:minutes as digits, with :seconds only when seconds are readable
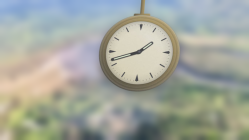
1:42
